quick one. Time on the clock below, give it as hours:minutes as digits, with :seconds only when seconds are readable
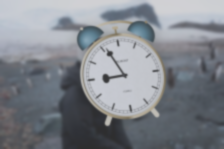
8:56
